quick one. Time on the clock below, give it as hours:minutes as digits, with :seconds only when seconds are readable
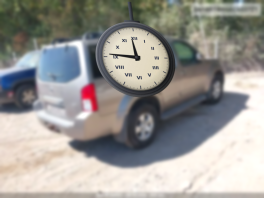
11:46
